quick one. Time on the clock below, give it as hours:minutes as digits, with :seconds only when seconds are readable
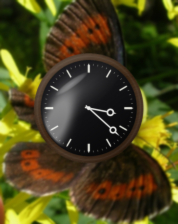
3:22
